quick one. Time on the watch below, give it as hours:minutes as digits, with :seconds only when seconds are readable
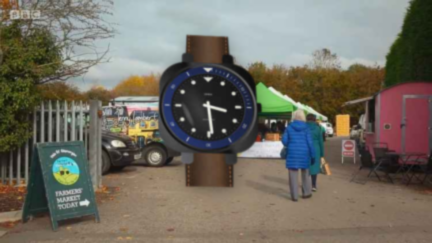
3:29
